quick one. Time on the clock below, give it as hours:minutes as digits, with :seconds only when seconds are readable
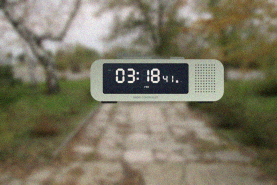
3:18:41
